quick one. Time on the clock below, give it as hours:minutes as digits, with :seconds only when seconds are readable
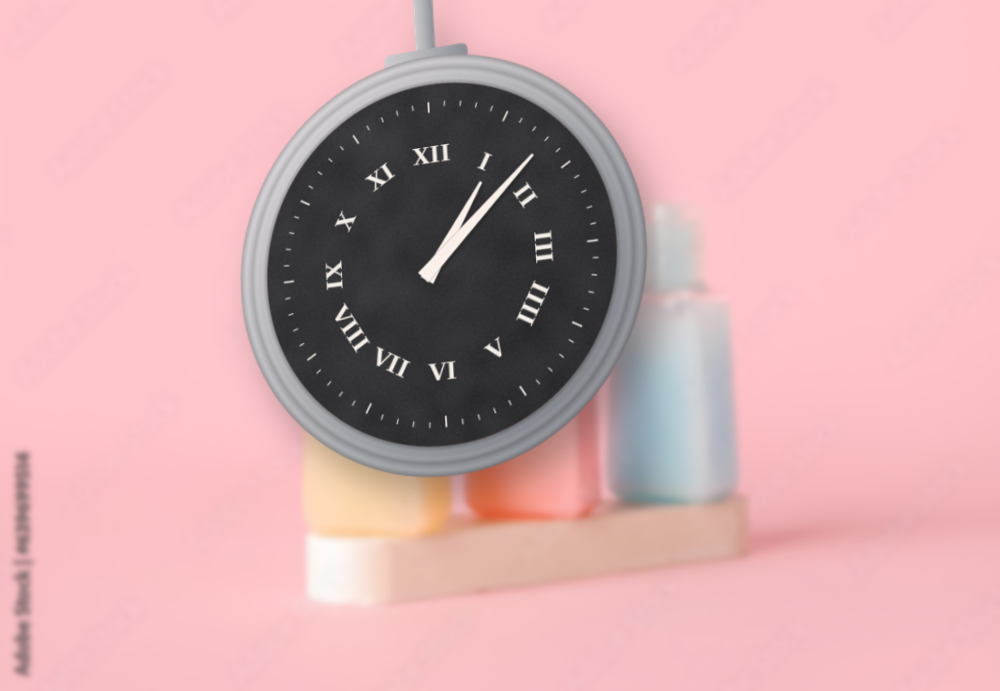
1:08
